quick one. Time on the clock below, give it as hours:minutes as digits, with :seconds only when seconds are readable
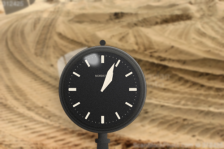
1:04
